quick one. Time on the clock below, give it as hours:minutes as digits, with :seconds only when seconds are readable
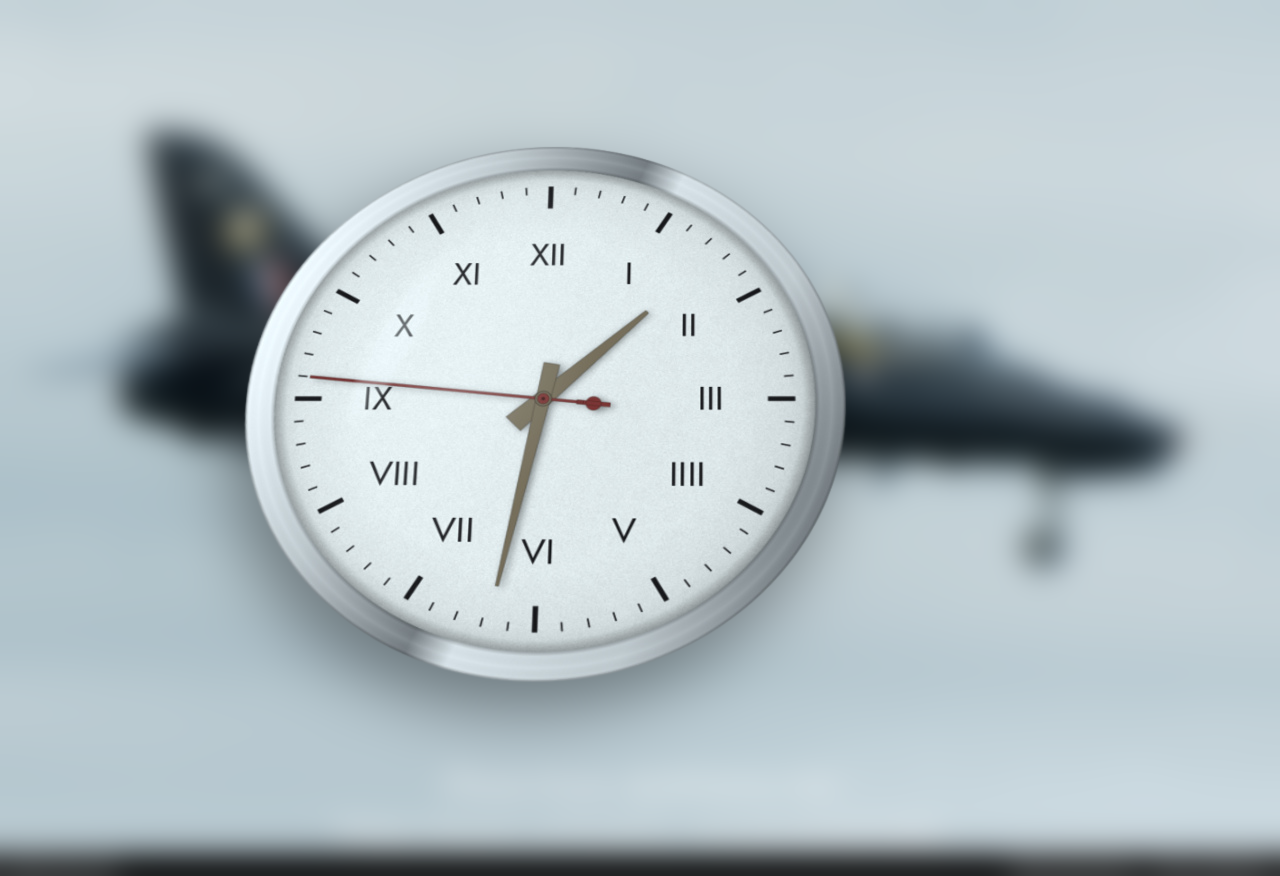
1:31:46
